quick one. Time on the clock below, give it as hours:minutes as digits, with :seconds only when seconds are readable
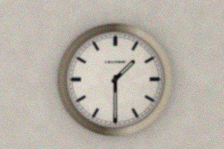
1:30
